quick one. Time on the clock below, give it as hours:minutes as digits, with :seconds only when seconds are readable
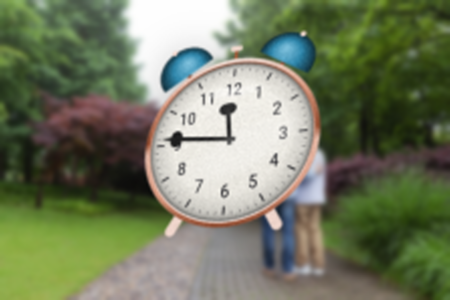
11:46
